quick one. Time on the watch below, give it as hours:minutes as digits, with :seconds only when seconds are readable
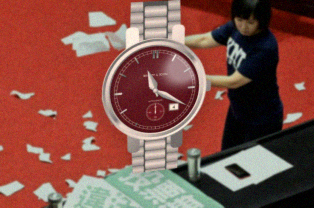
11:20
